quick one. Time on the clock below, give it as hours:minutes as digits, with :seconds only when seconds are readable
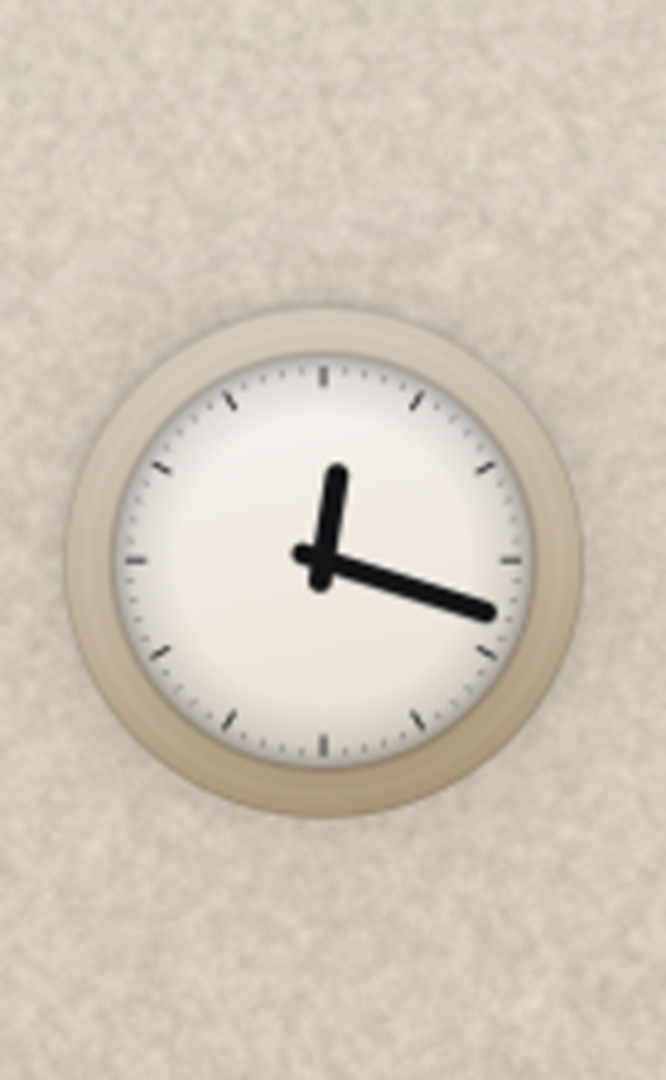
12:18
